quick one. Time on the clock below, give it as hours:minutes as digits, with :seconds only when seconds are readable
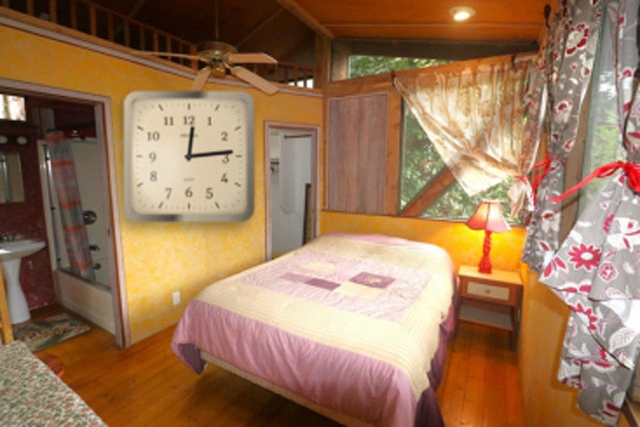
12:14
